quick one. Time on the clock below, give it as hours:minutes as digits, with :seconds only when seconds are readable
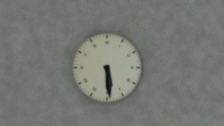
5:29
